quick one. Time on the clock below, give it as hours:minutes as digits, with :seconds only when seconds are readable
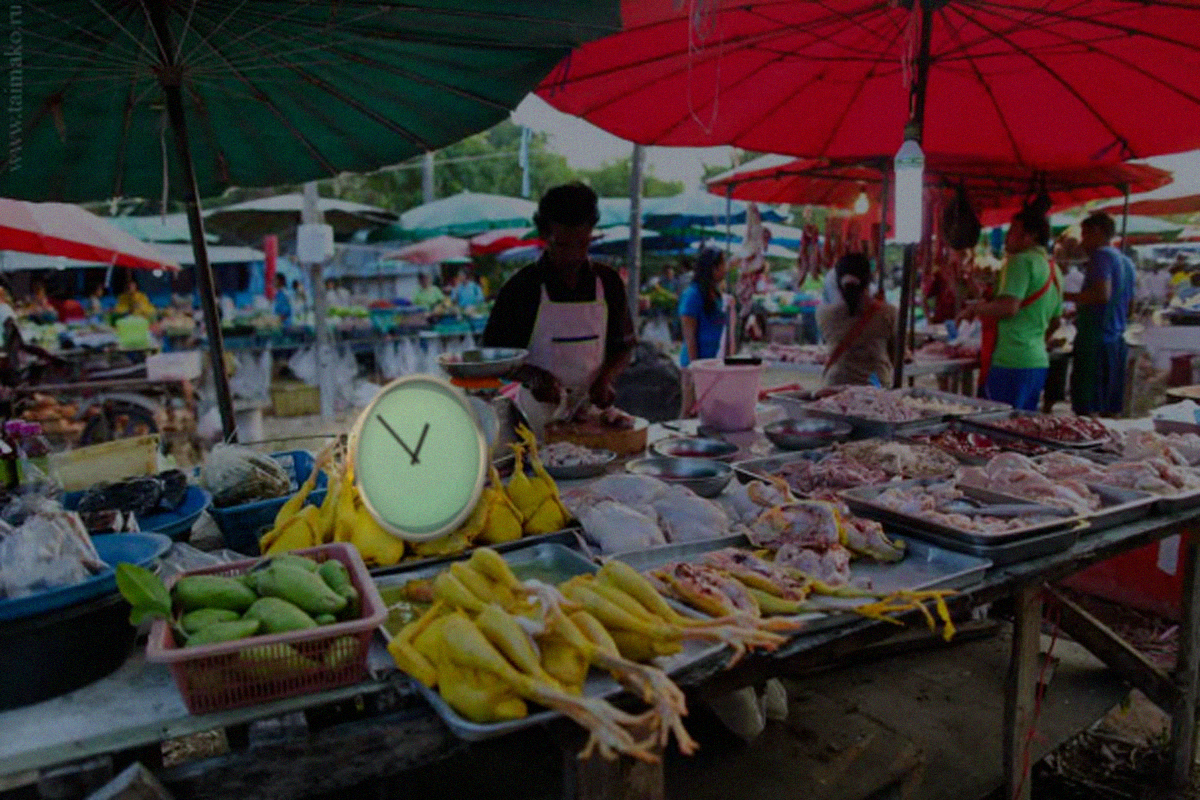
12:52
